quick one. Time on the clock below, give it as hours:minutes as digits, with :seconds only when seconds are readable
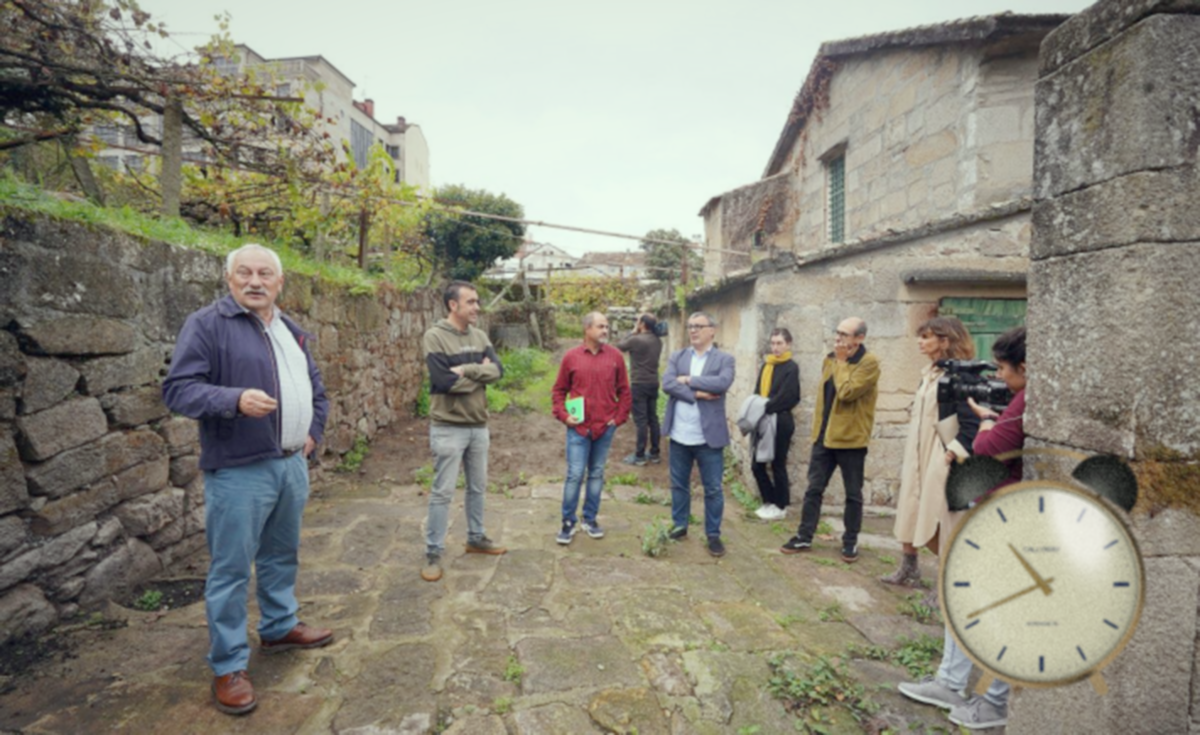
10:41
